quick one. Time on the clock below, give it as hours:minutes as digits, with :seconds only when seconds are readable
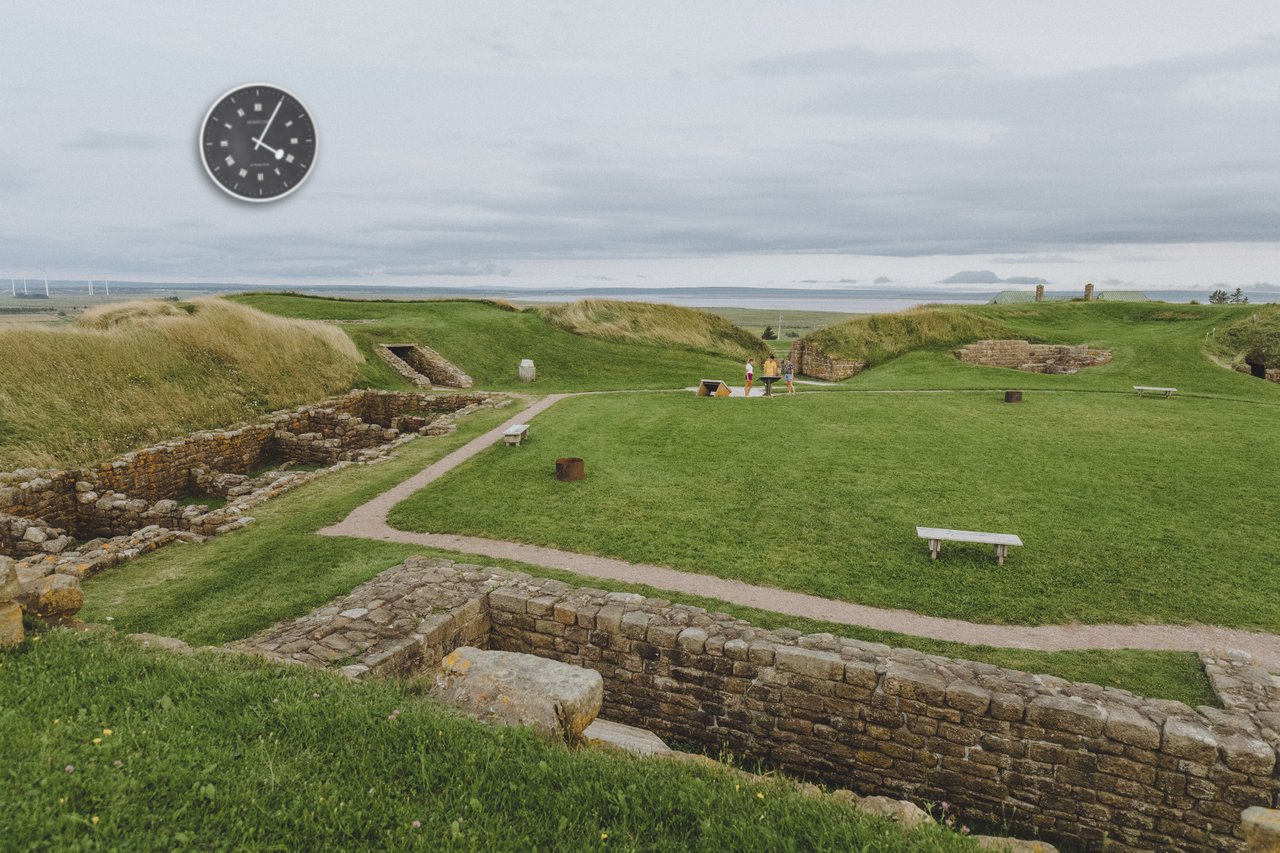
4:05
